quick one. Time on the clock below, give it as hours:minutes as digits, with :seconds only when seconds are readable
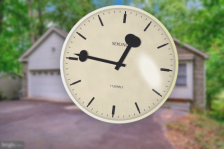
12:46
